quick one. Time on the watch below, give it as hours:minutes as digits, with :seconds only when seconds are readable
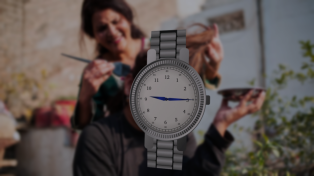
9:15
